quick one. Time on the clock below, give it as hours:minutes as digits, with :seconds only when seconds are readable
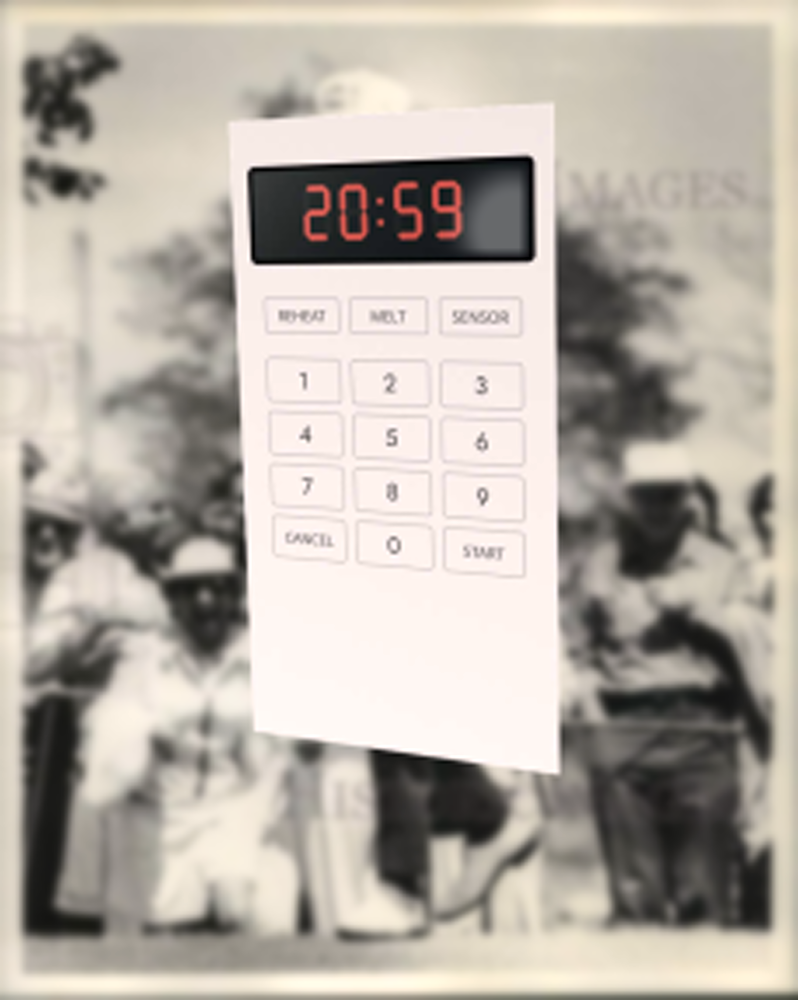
20:59
